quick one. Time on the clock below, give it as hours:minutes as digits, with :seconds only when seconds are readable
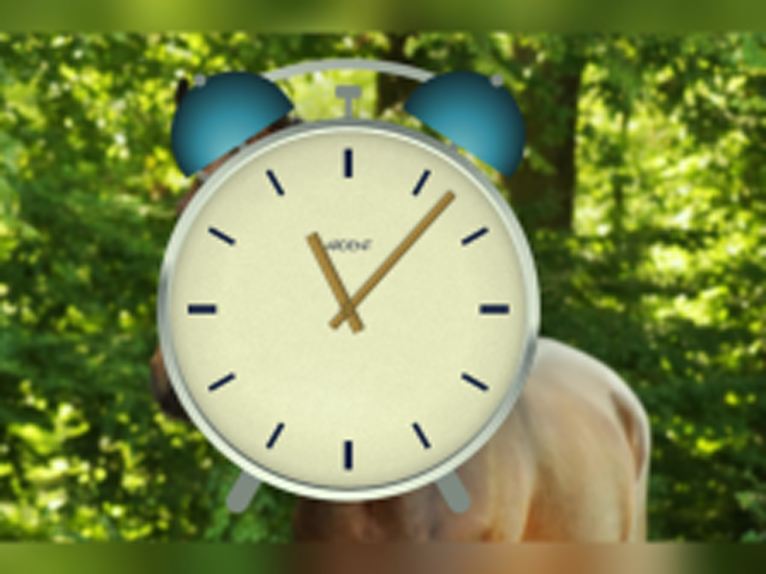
11:07
